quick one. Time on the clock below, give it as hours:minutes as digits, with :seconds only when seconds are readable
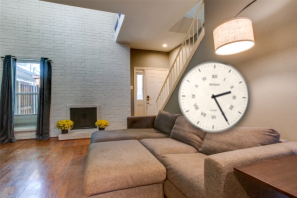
2:25
